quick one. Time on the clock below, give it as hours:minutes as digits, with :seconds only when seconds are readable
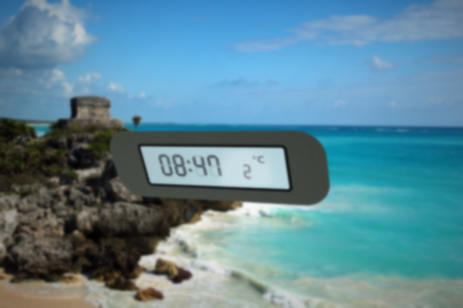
8:47
